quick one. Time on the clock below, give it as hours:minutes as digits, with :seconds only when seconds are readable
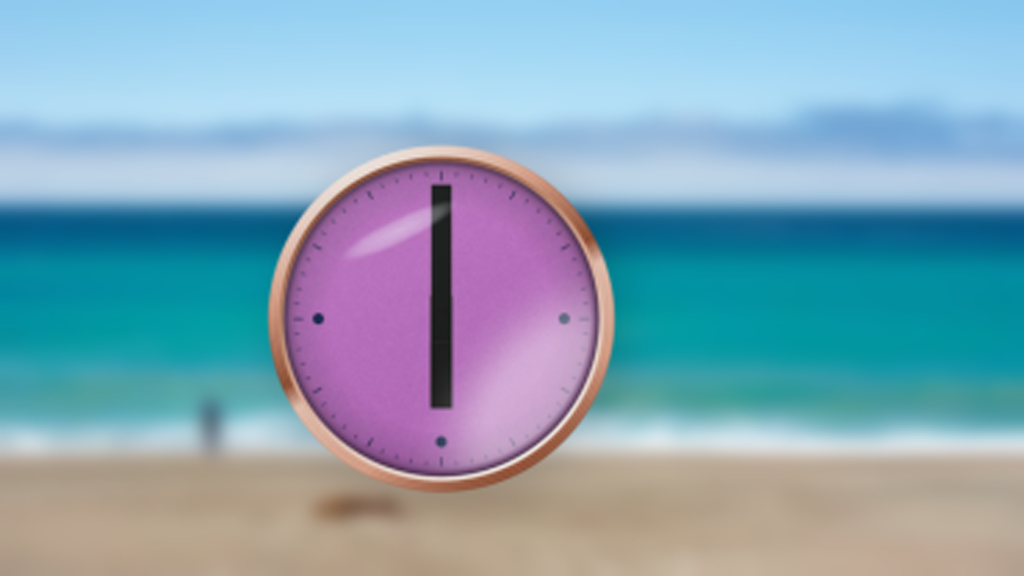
6:00
